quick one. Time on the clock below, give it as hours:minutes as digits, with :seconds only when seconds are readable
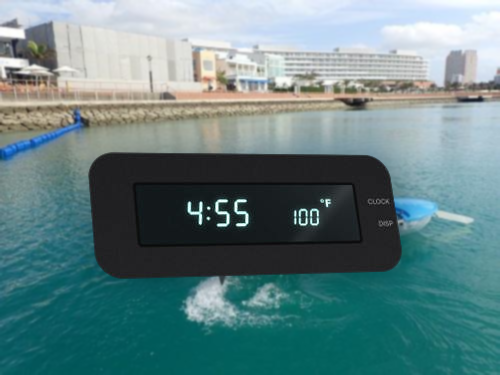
4:55
